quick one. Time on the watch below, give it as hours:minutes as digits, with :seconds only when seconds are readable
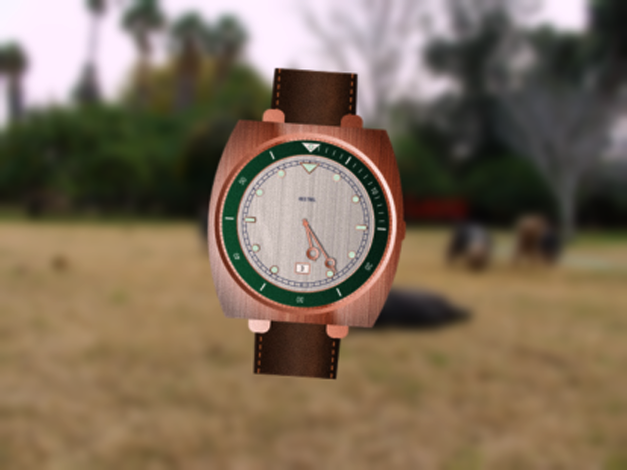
5:24
